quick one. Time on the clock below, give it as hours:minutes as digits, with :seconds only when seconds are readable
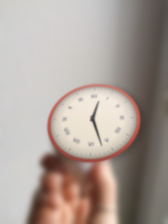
12:27
